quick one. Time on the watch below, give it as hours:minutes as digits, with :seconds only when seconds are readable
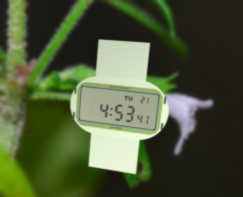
4:53:41
